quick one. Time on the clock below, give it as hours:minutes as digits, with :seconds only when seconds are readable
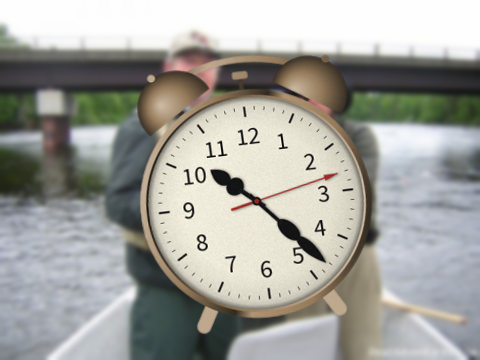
10:23:13
